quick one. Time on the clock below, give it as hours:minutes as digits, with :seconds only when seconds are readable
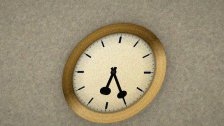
6:25
